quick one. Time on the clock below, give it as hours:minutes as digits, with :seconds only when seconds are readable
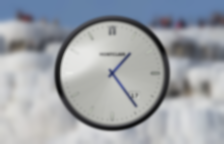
1:24
